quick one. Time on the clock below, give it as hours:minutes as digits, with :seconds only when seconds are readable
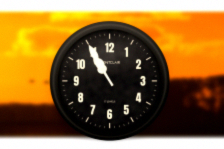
10:55
